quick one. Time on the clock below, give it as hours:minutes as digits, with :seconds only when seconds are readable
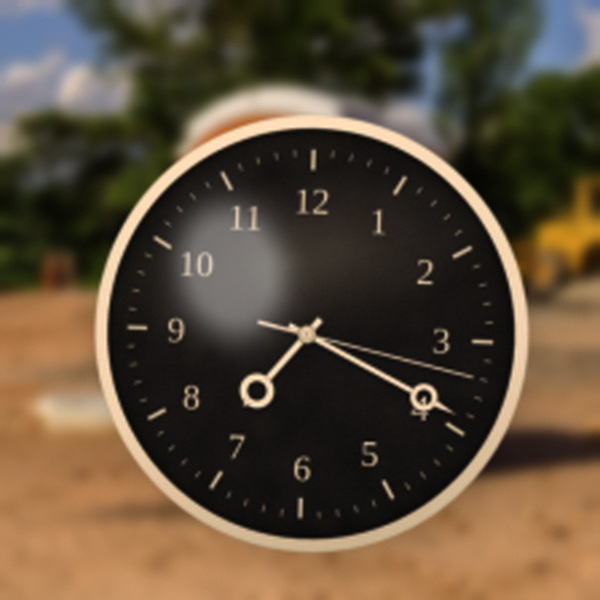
7:19:17
